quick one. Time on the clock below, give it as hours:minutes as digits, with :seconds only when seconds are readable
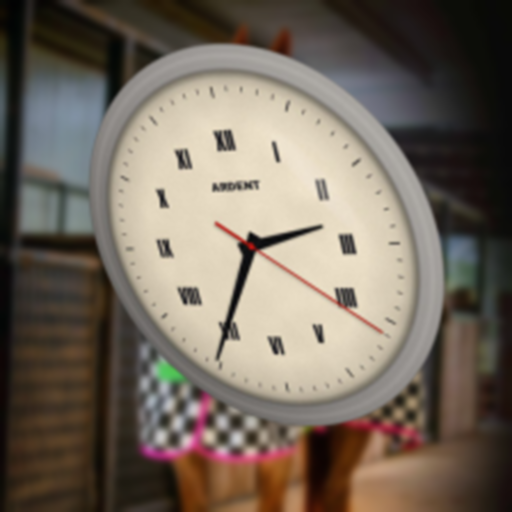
2:35:21
